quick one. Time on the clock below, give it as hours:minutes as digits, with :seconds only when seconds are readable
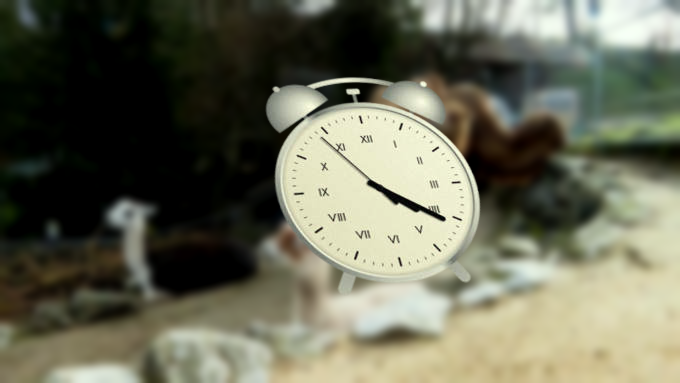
4:20:54
